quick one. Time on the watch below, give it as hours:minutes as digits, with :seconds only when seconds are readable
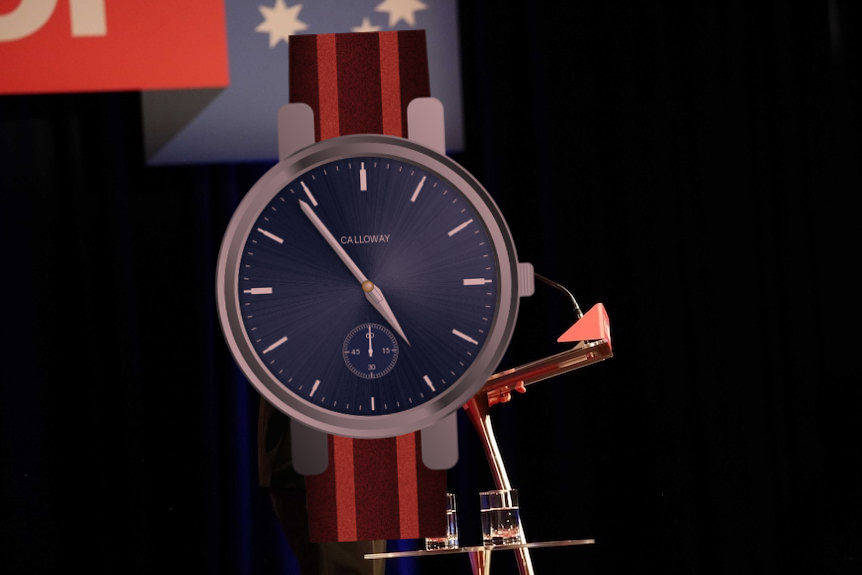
4:54
